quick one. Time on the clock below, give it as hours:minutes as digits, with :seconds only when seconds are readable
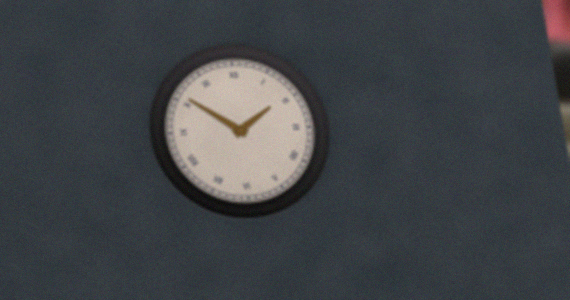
1:51
